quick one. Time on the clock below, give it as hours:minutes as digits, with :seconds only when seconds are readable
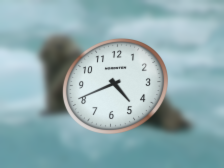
4:41
